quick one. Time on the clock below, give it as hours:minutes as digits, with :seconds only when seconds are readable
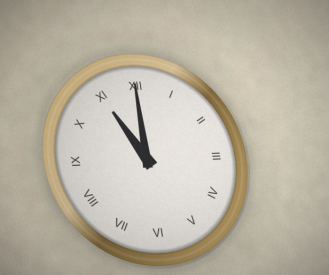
11:00
